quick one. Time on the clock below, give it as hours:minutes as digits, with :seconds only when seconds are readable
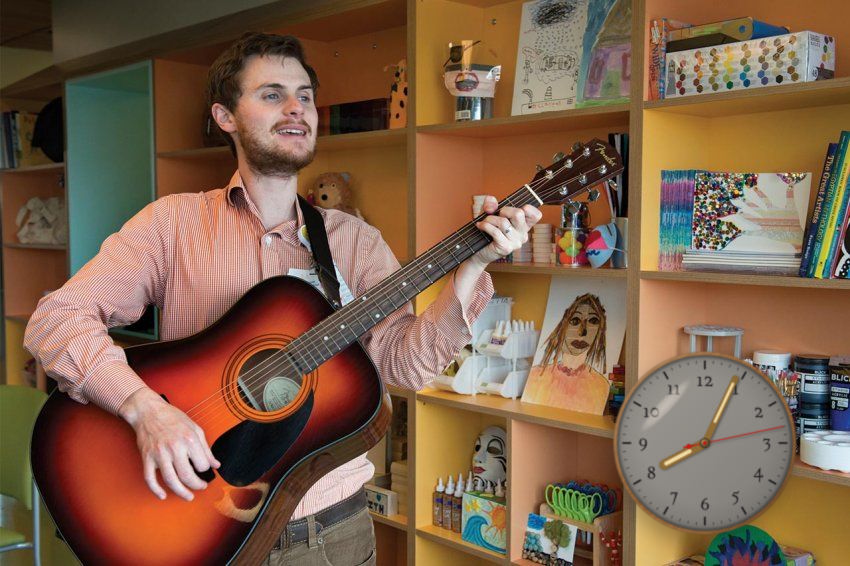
8:04:13
